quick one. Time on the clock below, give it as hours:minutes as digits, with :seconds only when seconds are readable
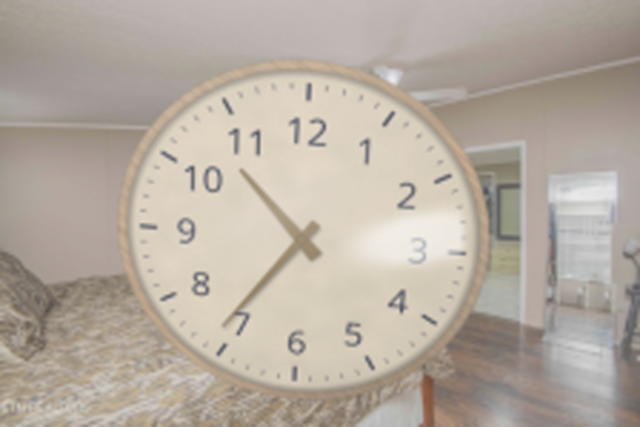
10:36
